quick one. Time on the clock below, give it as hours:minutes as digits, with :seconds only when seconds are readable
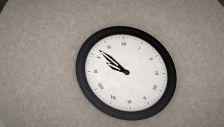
9:52
